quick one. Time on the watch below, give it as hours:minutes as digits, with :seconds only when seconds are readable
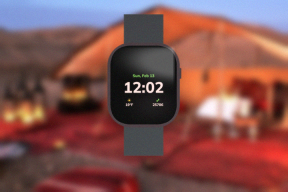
12:02
